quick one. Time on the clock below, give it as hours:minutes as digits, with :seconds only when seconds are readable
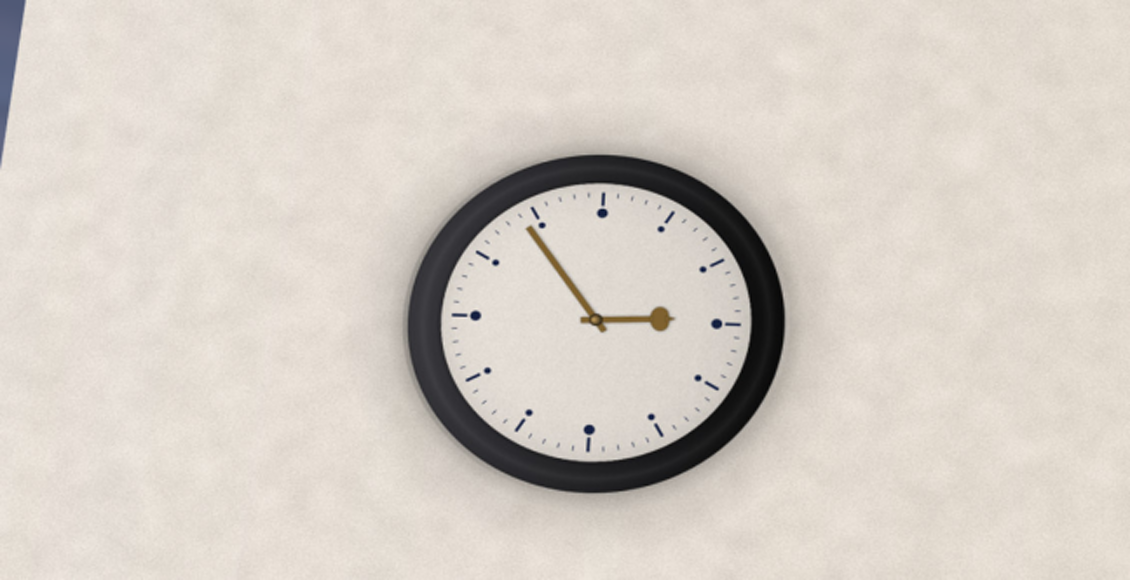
2:54
